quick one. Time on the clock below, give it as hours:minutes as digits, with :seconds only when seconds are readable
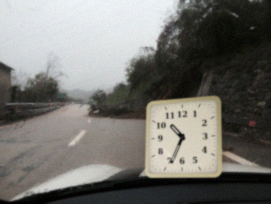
10:34
